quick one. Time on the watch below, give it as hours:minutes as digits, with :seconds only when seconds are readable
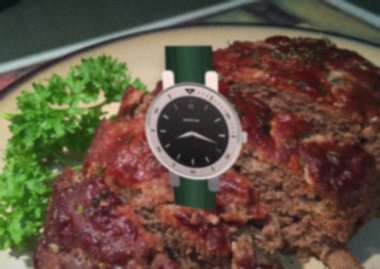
8:18
